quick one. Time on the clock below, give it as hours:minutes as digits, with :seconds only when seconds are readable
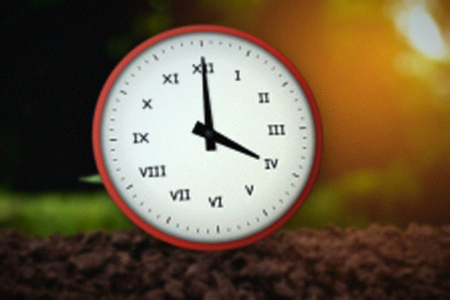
4:00
